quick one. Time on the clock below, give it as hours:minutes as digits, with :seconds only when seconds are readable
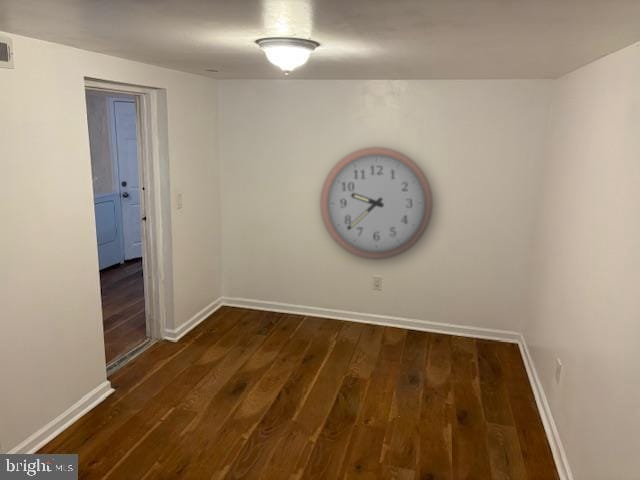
9:38
